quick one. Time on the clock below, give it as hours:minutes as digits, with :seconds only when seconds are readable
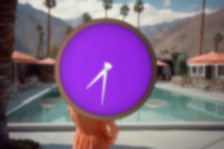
7:31
